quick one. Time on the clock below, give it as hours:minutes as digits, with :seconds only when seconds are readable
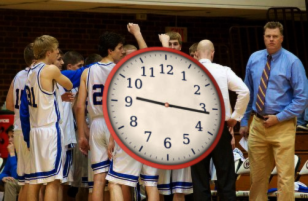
9:16
